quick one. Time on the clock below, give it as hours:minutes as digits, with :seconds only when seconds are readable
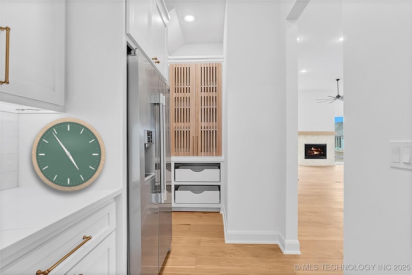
4:54
